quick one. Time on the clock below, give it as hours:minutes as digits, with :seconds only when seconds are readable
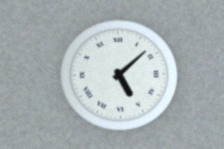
5:08
